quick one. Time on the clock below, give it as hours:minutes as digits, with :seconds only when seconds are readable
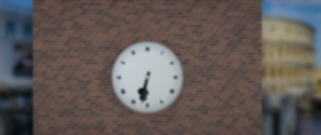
6:32
